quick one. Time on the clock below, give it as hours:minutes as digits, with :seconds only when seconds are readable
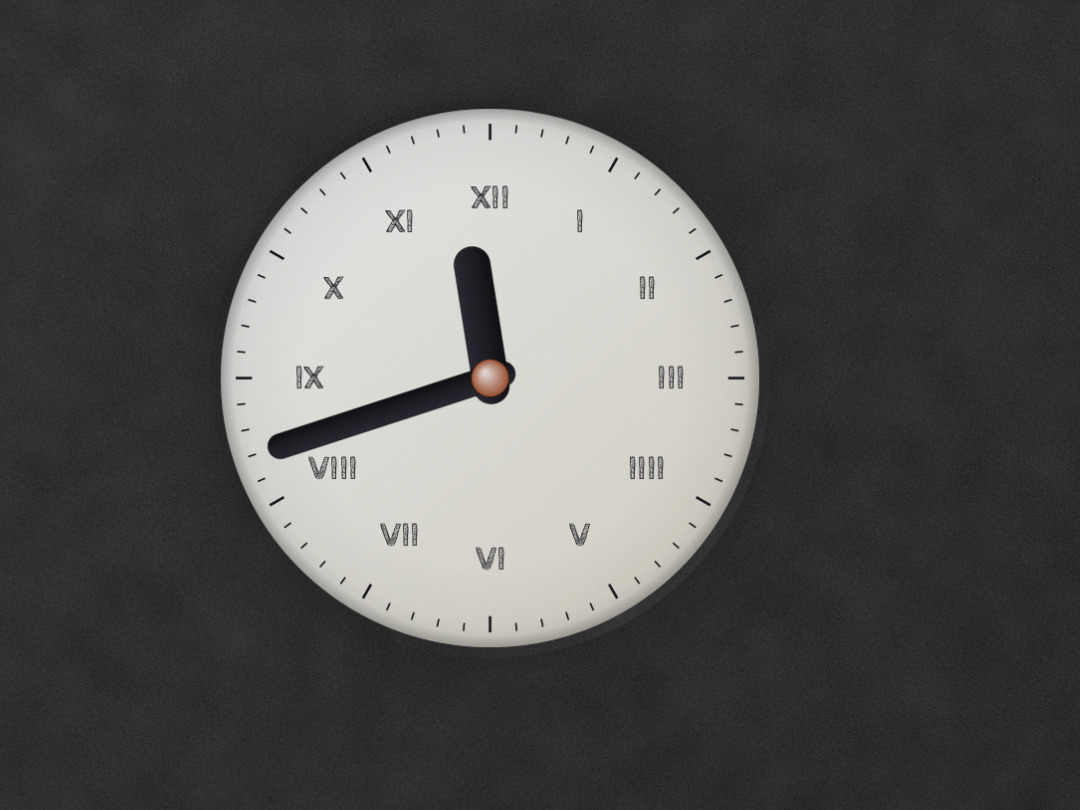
11:42
